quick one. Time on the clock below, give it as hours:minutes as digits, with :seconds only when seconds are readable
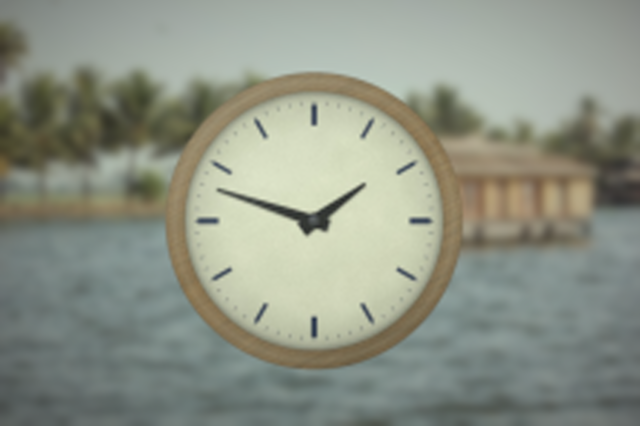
1:48
